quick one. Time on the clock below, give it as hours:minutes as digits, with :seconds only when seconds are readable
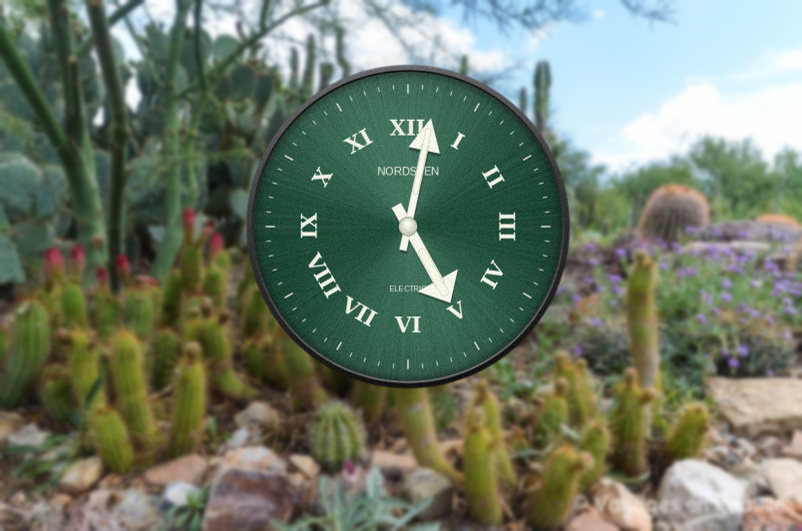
5:02
